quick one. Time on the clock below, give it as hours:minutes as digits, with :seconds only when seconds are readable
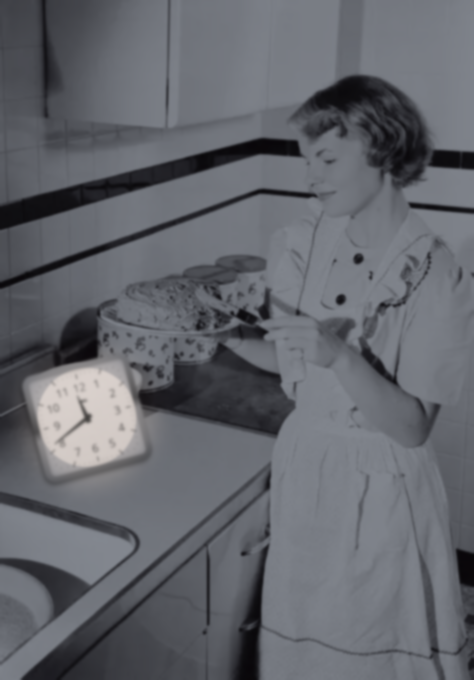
11:41
